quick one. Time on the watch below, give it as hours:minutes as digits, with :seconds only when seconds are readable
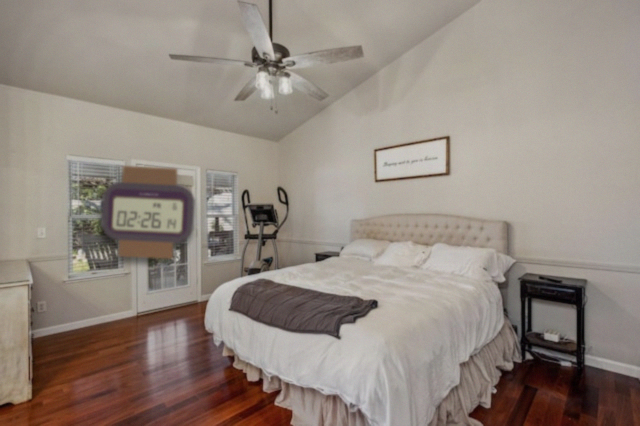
2:26
